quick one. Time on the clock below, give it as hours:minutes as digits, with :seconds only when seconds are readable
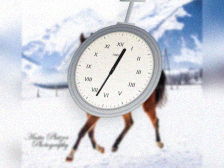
12:33
